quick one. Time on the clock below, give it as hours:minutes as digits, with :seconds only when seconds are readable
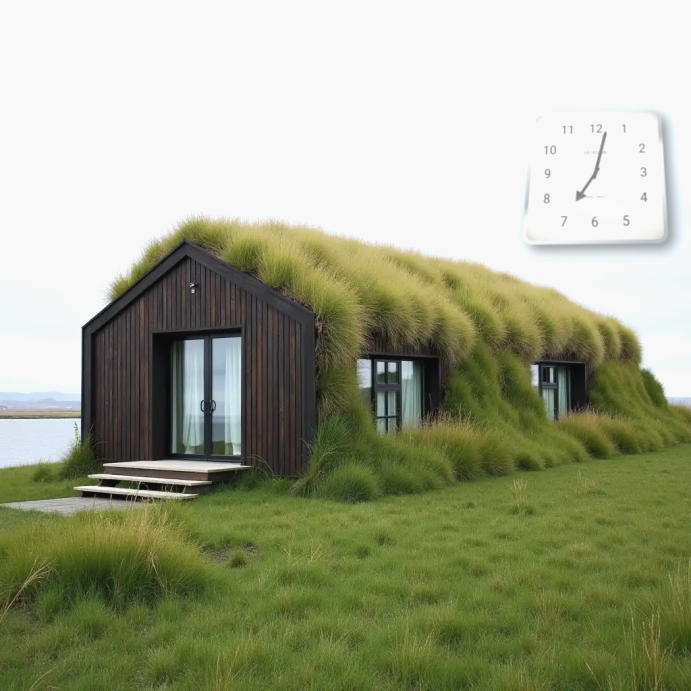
7:02
